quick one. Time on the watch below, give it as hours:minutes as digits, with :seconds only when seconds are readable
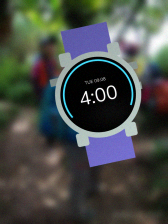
4:00
